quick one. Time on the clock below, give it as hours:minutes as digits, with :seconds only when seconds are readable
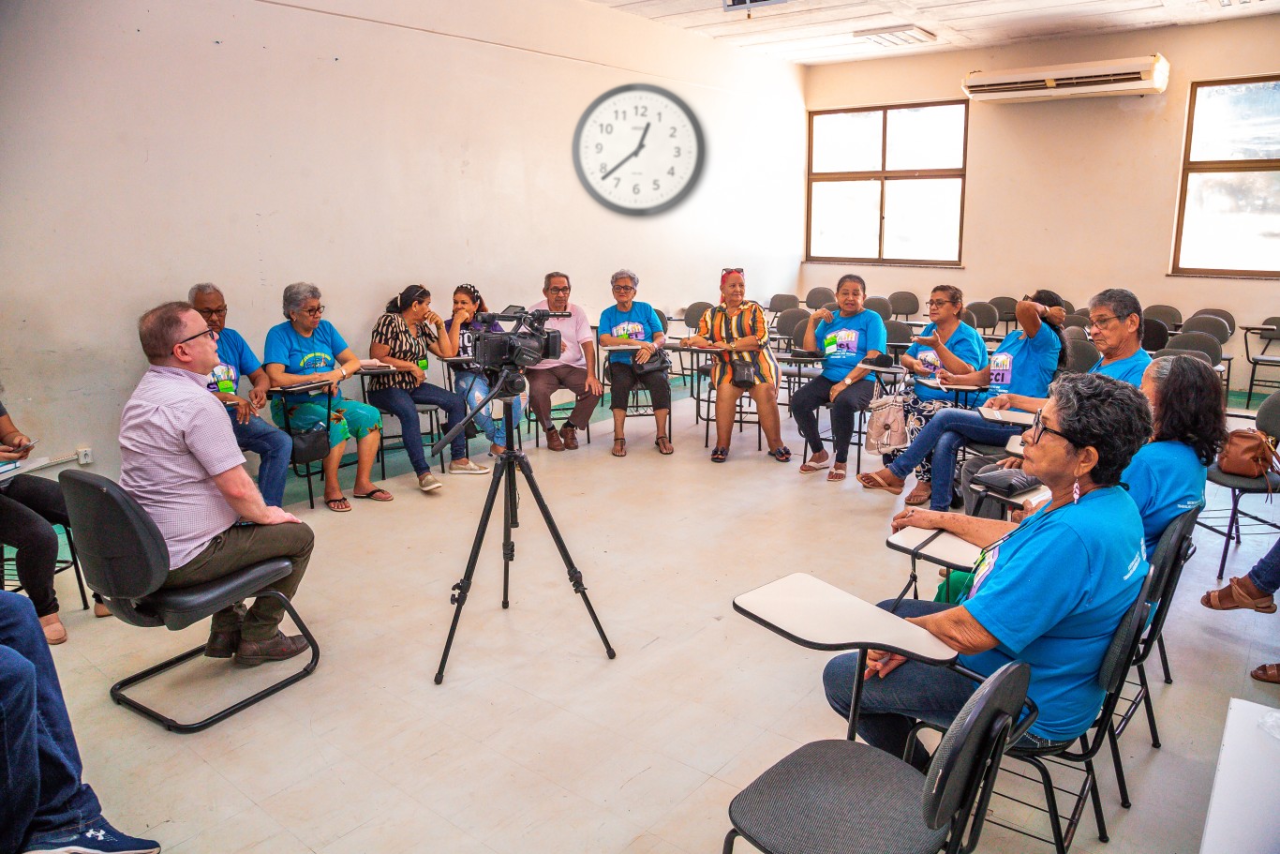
12:38
